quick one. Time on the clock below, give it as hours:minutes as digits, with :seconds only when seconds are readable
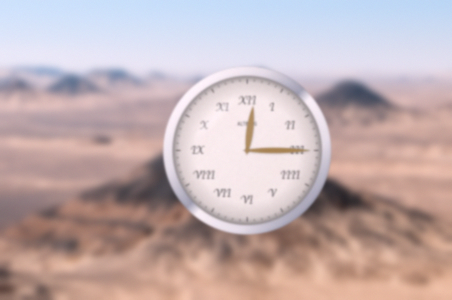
12:15
